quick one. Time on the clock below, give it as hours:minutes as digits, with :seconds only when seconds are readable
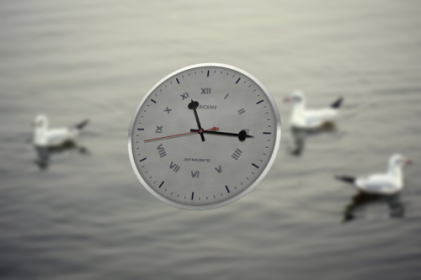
11:15:43
